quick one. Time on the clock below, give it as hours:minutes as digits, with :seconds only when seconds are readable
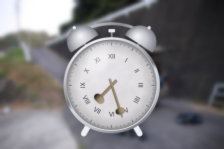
7:27
